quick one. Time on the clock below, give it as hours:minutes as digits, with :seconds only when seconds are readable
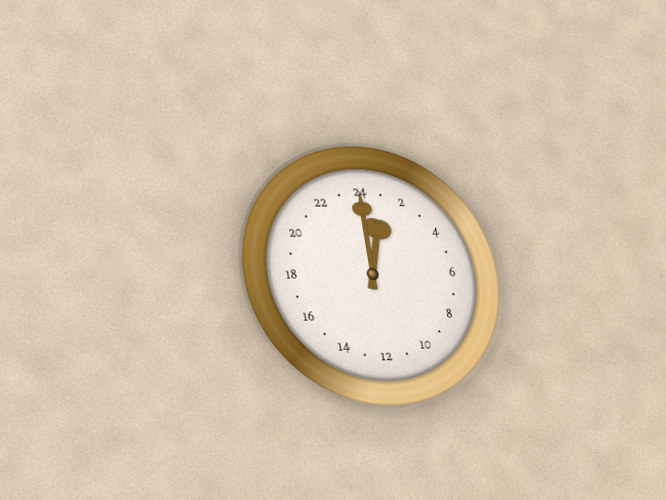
1:00
